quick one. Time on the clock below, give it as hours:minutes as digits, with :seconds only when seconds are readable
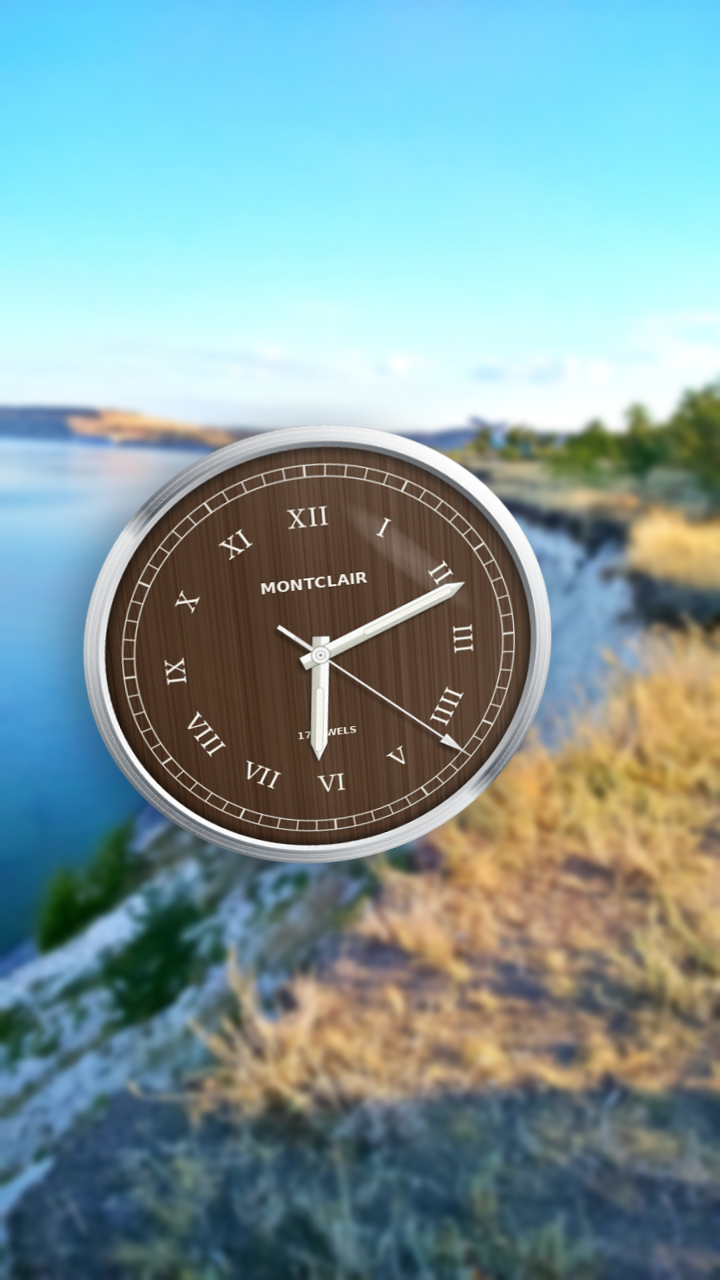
6:11:22
